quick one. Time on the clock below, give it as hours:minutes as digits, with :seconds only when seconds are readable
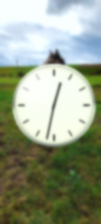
12:32
